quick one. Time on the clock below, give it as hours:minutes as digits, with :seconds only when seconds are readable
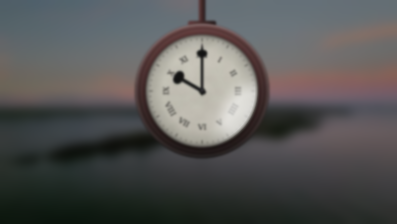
10:00
